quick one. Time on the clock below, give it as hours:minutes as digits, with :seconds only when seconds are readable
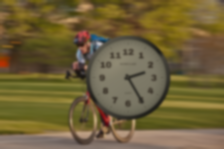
2:25
